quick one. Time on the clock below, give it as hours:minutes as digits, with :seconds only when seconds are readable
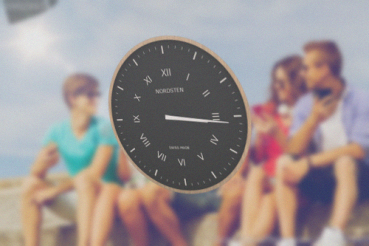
3:16
